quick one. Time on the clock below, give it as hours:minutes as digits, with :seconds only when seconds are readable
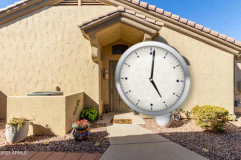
5:01
